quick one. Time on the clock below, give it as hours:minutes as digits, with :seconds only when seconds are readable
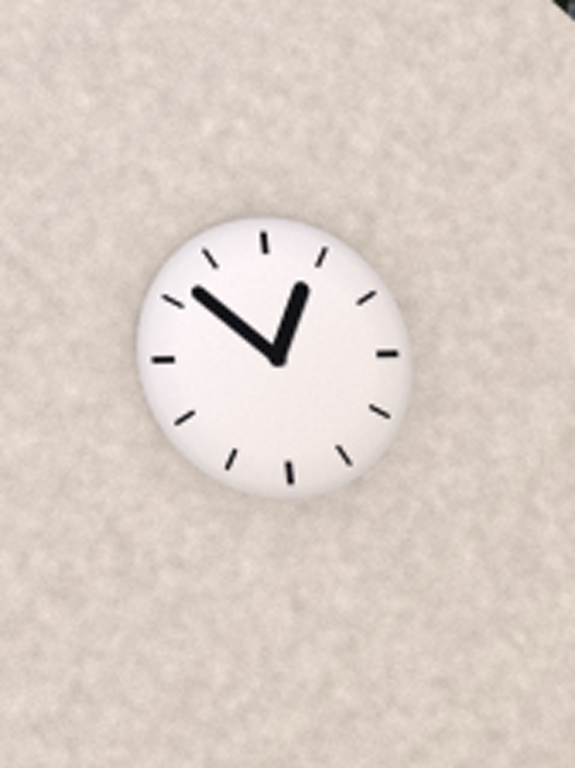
12:52
